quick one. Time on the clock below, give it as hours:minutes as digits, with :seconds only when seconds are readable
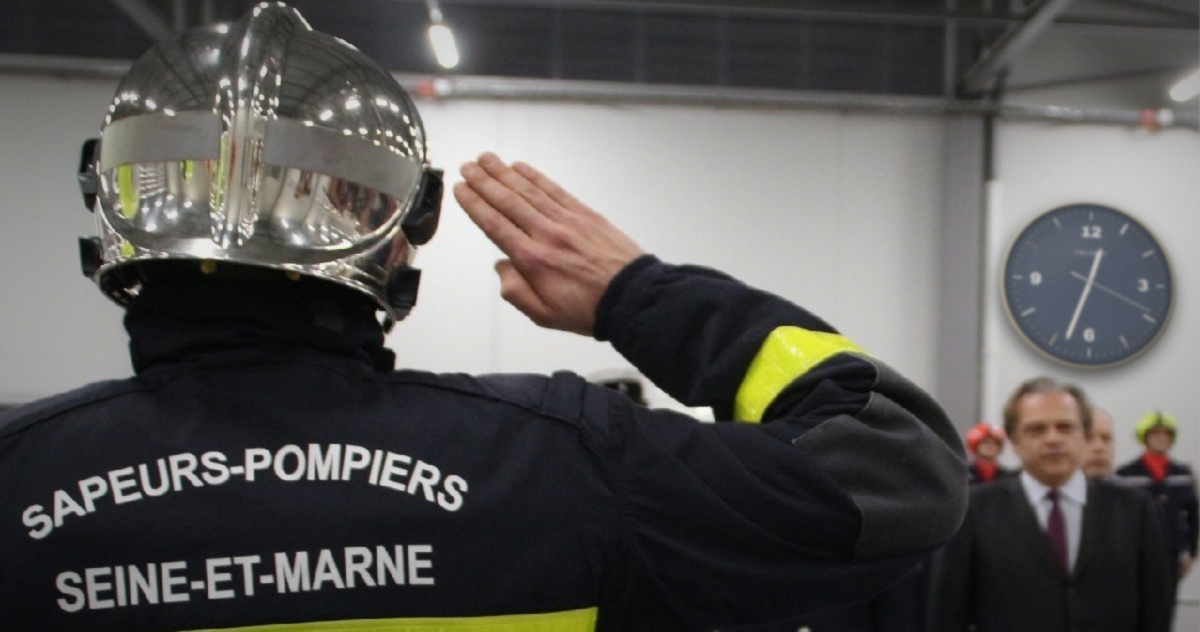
12:33:19
